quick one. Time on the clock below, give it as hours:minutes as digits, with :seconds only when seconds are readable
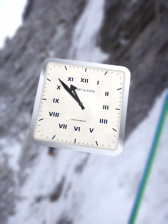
10:52
